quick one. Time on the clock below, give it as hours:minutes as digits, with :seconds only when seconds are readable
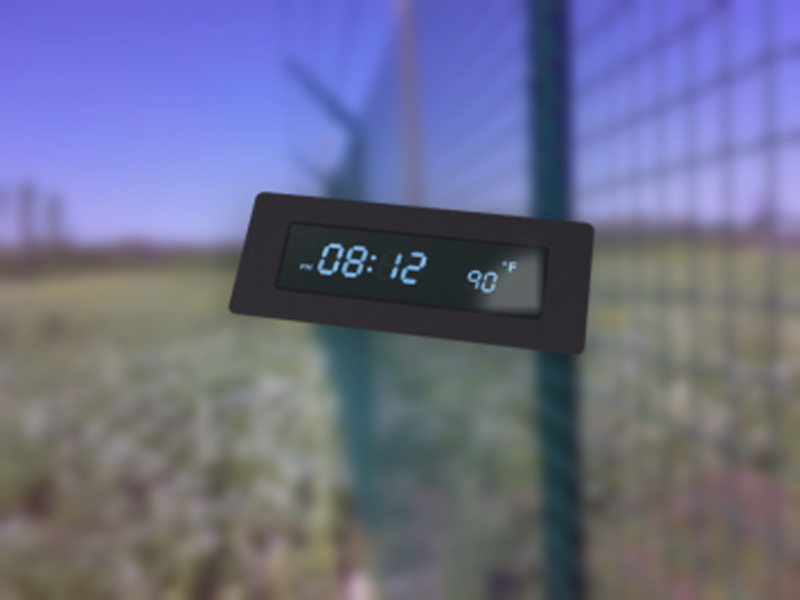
8:12
